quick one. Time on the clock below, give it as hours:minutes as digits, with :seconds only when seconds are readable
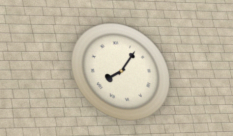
8:07
